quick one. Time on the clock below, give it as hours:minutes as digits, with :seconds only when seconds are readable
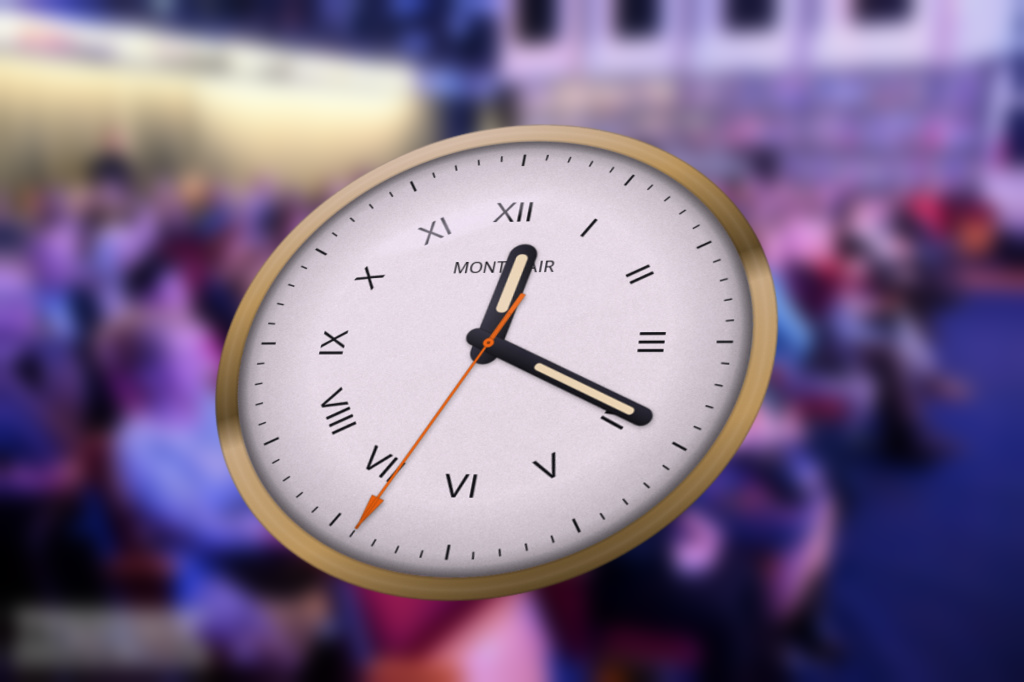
12:19:34
